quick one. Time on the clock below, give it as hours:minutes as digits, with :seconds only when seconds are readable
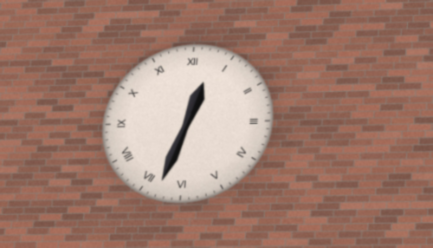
12:33
